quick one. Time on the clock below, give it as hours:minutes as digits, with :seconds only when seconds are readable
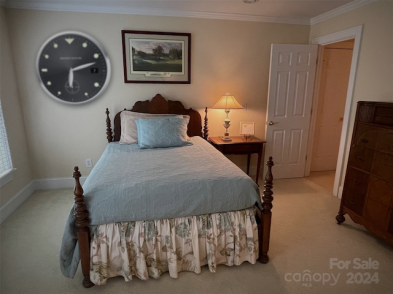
6:12
